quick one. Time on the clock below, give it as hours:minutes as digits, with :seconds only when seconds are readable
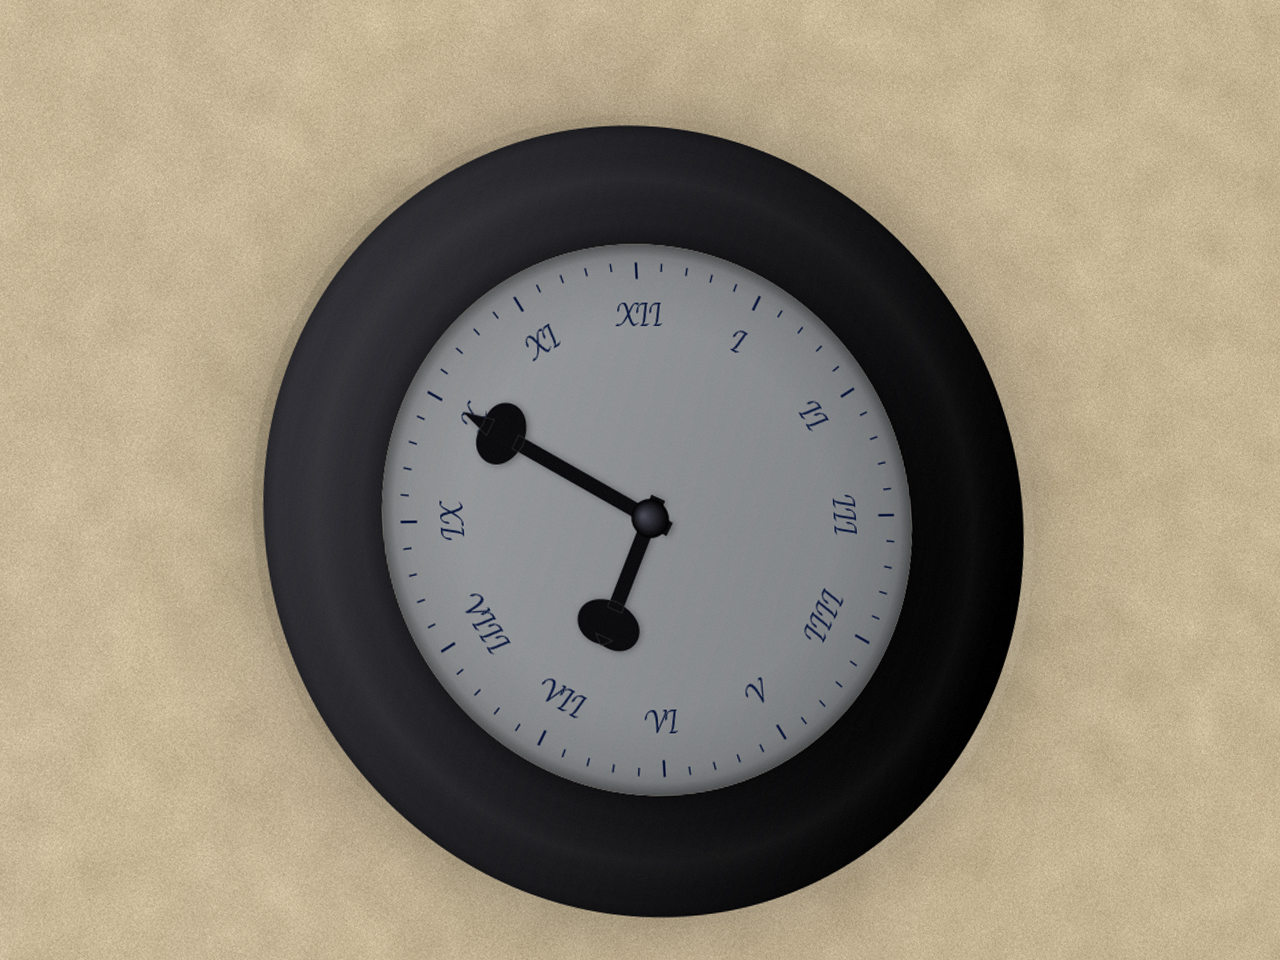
6:50
